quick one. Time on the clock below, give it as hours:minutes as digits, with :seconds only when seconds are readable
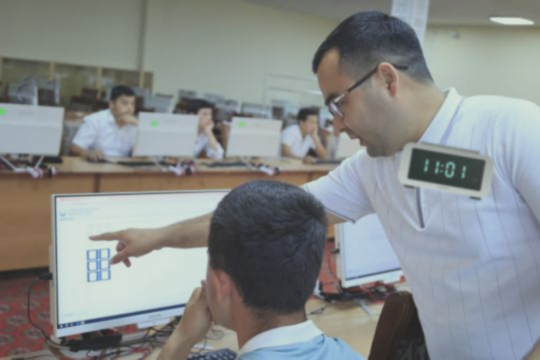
11:01
